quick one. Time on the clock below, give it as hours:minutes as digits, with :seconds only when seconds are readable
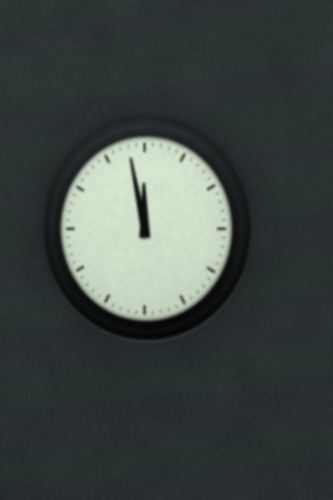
11:58
